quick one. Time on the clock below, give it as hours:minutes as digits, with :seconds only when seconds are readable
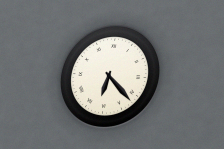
6:22
